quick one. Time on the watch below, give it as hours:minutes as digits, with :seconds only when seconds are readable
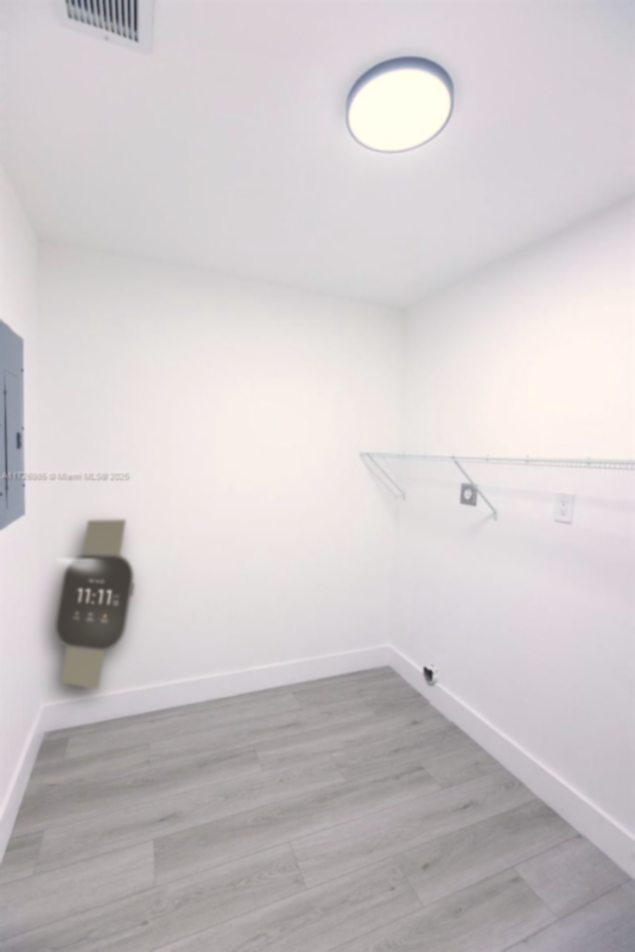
11:11
